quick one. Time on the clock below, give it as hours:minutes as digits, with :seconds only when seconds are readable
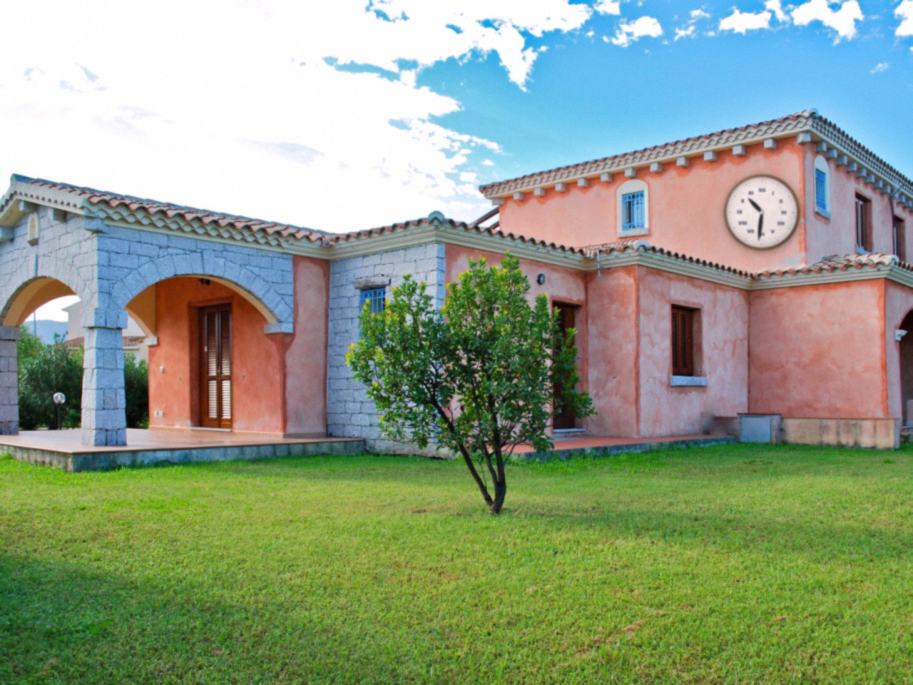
10:31
